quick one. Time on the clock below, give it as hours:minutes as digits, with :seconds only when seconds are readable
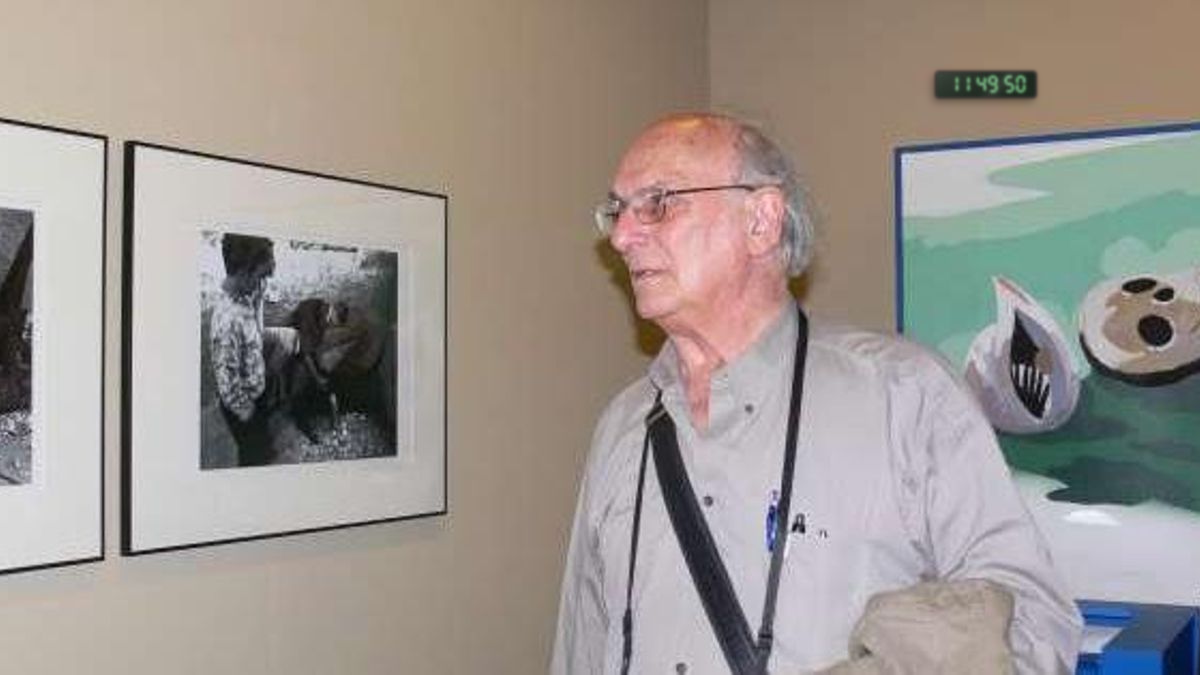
11:49:50
